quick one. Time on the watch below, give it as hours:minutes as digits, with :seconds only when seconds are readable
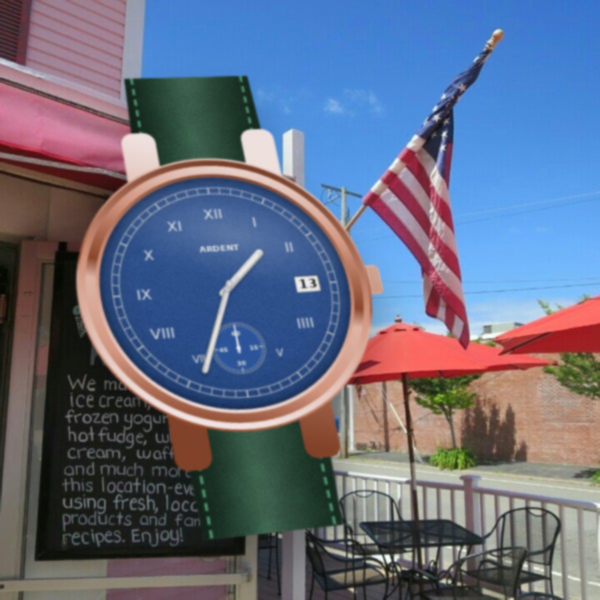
1:34
